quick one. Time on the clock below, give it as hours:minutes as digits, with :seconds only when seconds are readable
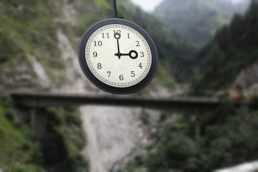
3:00
